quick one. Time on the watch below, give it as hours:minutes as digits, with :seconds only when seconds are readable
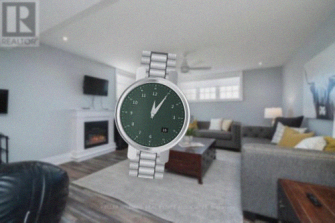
12:05
